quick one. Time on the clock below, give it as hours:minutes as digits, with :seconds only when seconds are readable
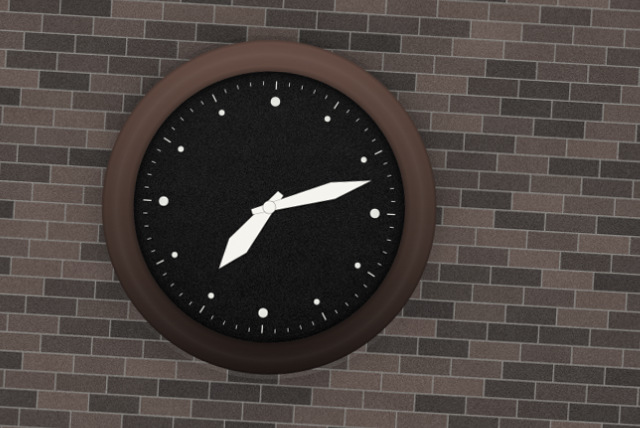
7:12
